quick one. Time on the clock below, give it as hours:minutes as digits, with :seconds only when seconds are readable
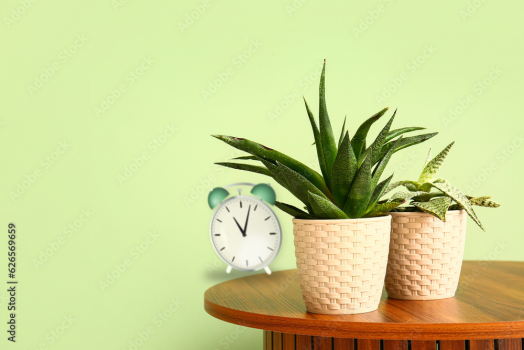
11:03
